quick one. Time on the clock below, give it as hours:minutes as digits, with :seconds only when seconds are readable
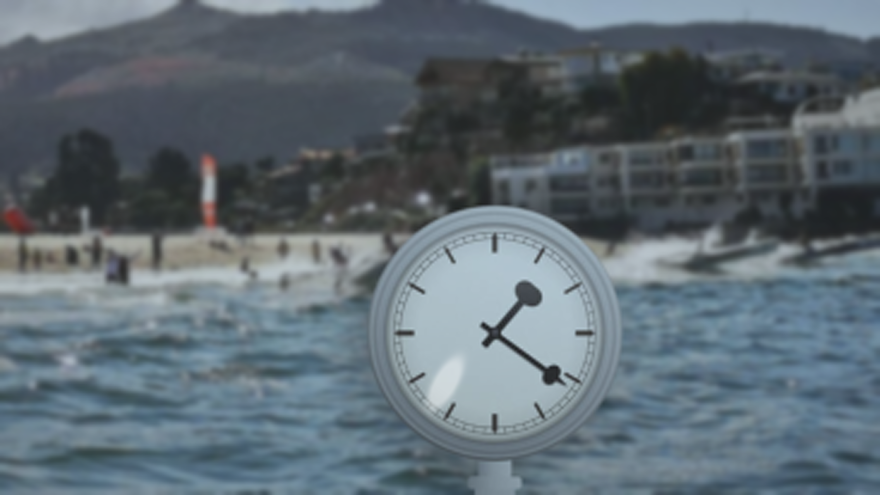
1:21
